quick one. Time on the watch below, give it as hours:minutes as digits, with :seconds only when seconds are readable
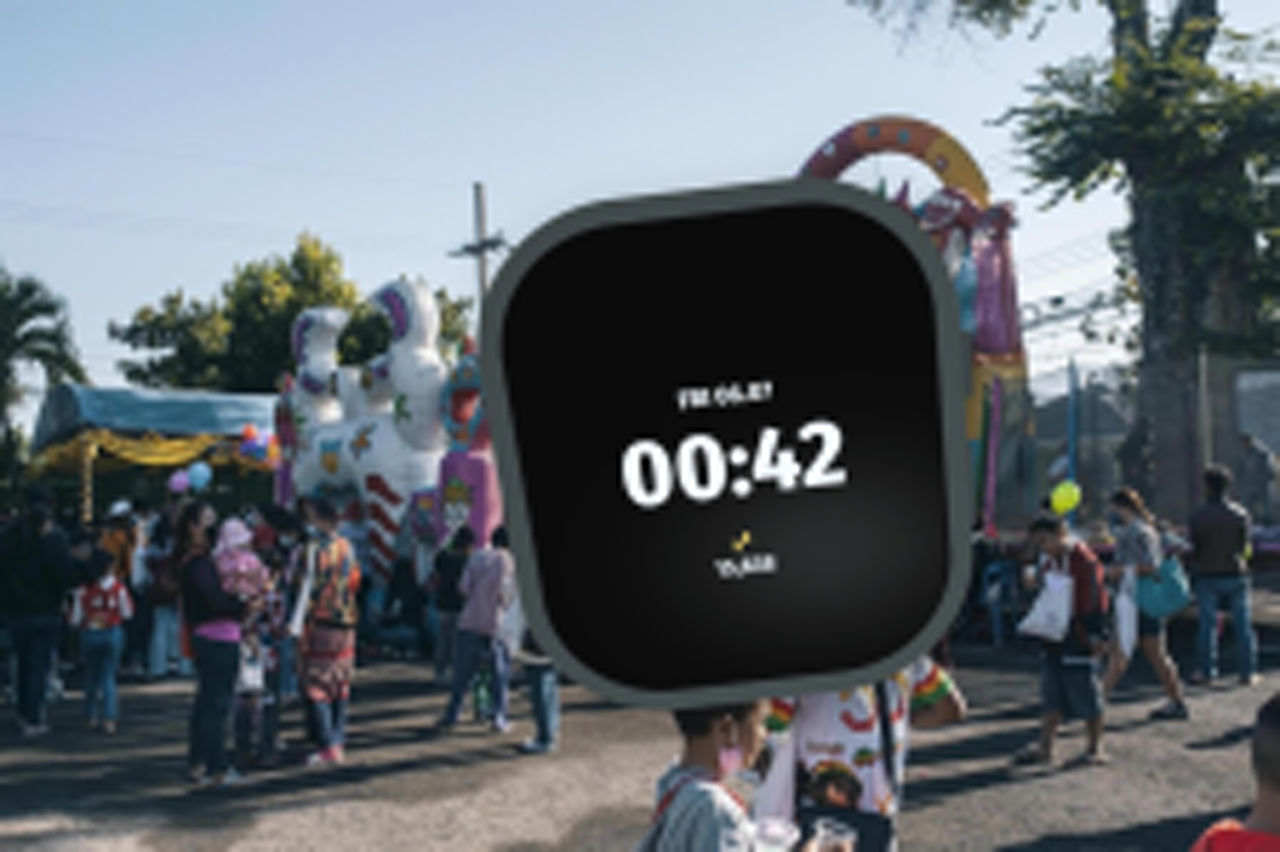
0:42
